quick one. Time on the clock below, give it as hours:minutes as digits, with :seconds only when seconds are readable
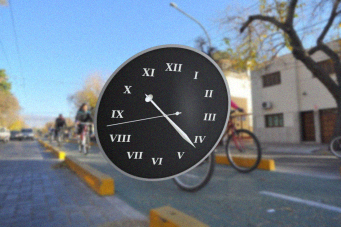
10:21:43
